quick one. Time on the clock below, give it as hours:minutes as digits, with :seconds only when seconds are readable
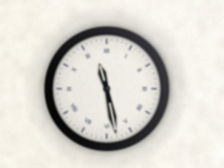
11:28
